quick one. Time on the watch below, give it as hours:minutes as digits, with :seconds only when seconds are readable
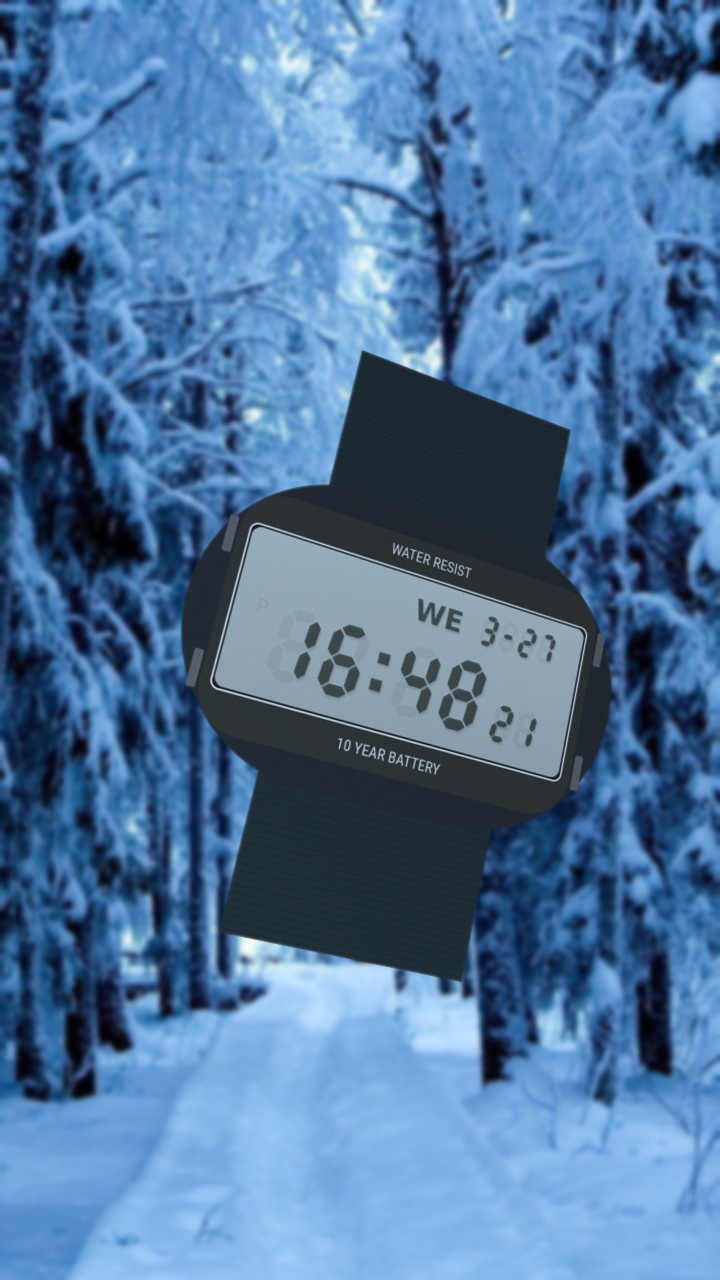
16:48:21
